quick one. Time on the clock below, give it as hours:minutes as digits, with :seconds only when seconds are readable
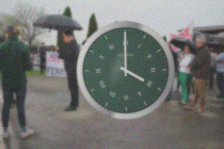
4:00
